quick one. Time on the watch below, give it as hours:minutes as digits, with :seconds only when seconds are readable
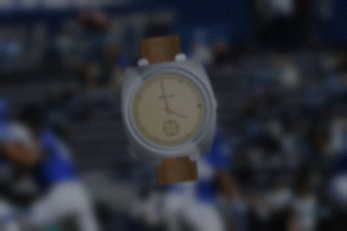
3:59
